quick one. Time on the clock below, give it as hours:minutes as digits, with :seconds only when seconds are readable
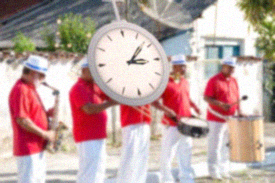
3:08
